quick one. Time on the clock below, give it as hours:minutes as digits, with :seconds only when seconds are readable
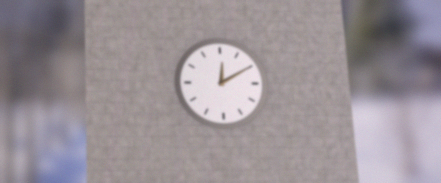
12:10
